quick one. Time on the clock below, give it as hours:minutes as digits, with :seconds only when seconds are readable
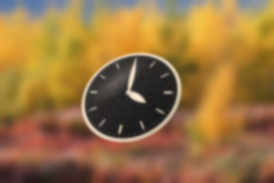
4:00
